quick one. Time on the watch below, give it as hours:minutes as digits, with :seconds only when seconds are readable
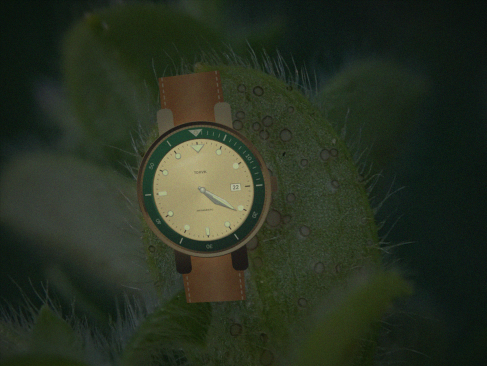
4:21
